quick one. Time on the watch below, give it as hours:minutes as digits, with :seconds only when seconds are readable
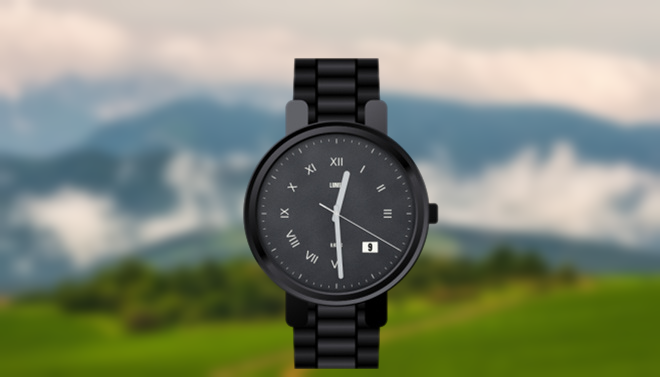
12:29:20
